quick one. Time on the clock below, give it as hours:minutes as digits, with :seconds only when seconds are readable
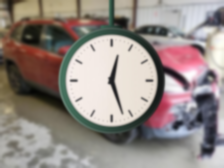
12:27
